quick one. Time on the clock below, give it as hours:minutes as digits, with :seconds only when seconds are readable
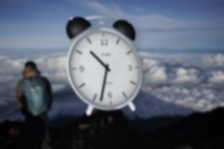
10:33
